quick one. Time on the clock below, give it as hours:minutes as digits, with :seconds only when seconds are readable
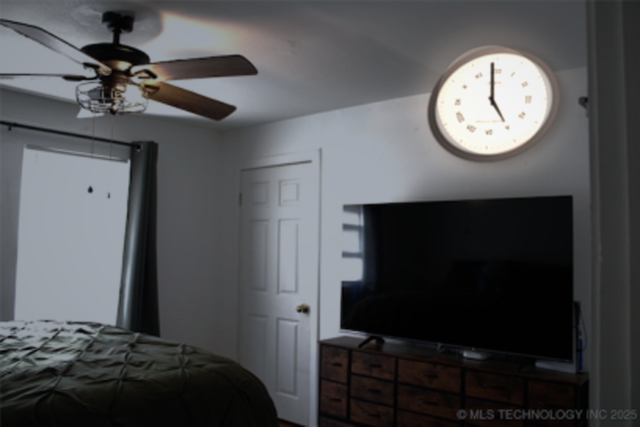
4:59
